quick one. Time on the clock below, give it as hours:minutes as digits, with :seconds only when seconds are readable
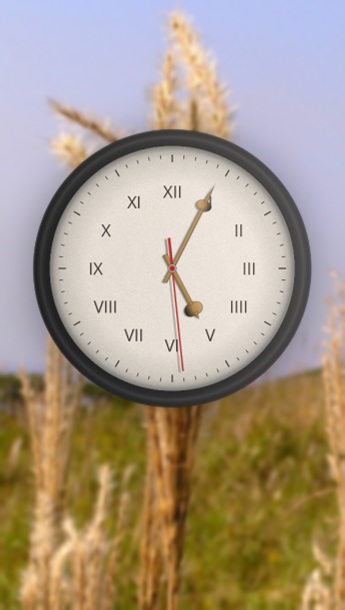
5:04:29
